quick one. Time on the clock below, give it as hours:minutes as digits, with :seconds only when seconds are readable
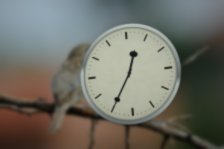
12:35
